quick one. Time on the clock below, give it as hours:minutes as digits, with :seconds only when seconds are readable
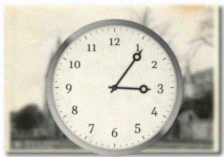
3:06
